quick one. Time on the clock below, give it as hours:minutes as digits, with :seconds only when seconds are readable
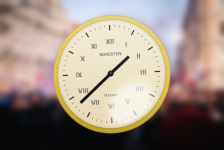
1:38
